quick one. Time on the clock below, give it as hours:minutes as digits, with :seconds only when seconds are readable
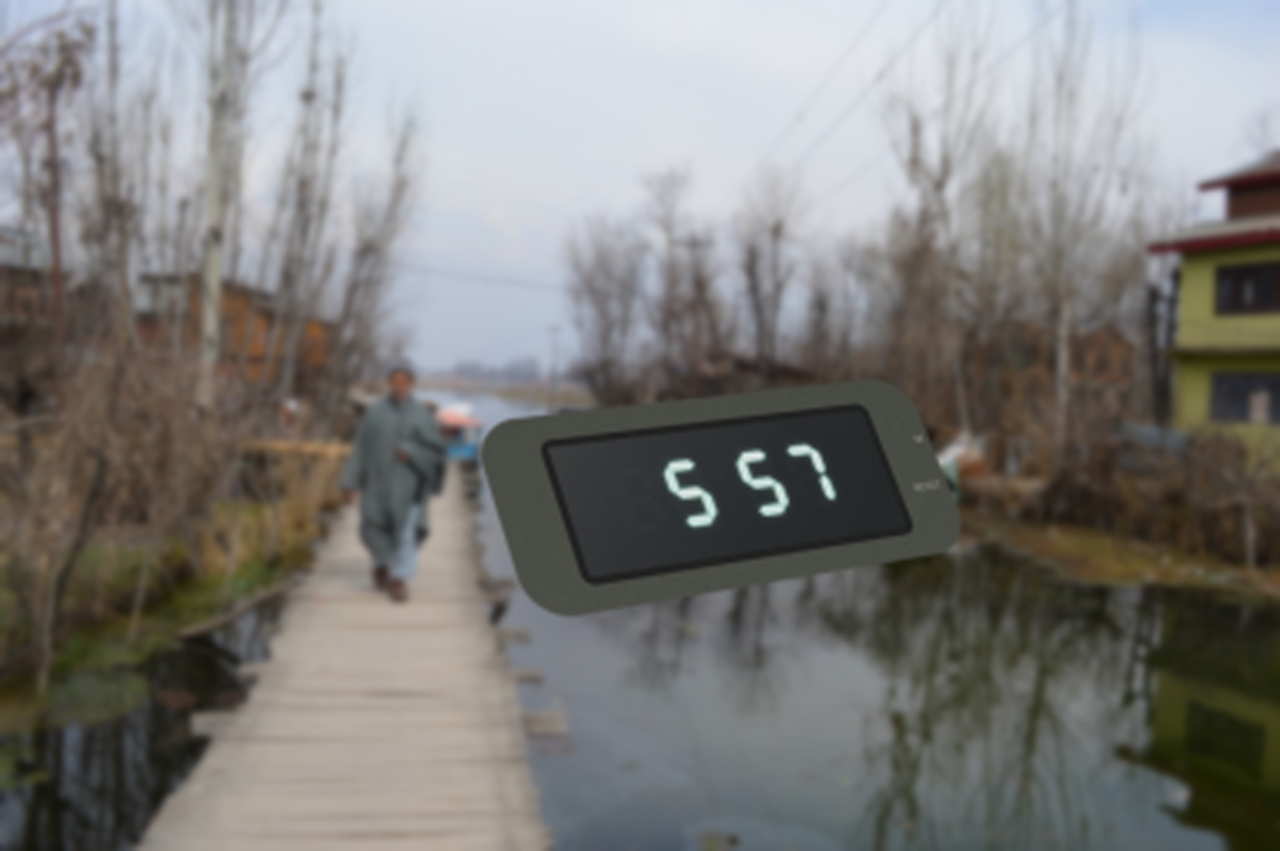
5:57
